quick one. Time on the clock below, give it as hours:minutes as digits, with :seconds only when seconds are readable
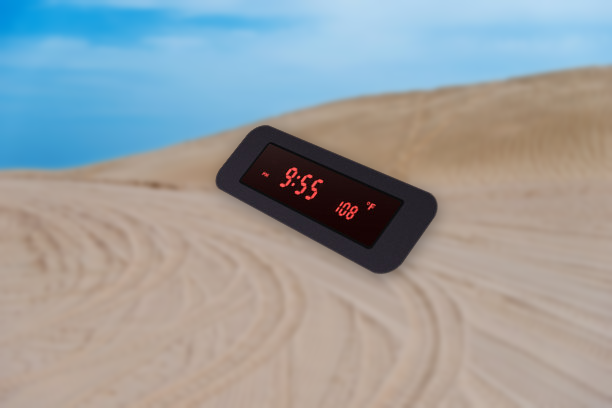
9:55
